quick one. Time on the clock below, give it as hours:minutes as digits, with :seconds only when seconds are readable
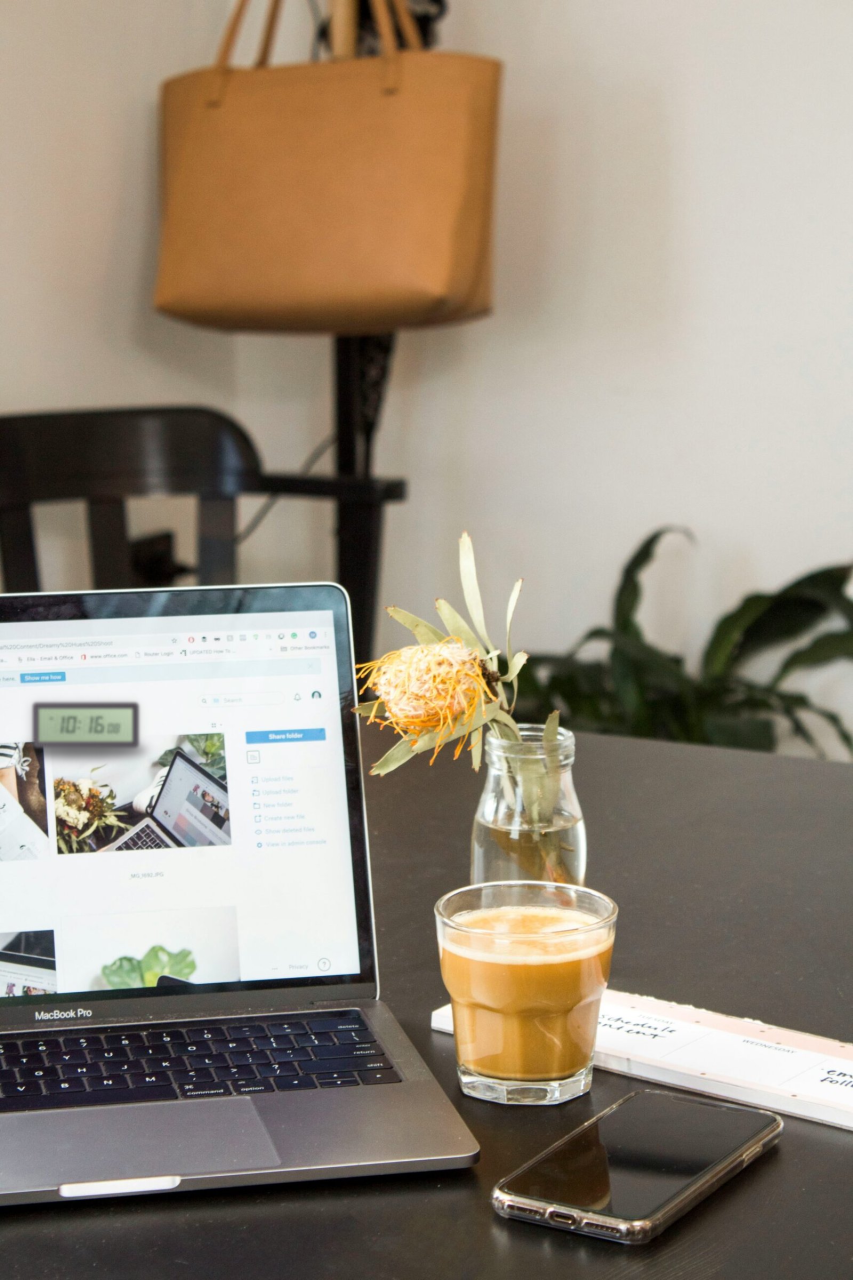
10:16
